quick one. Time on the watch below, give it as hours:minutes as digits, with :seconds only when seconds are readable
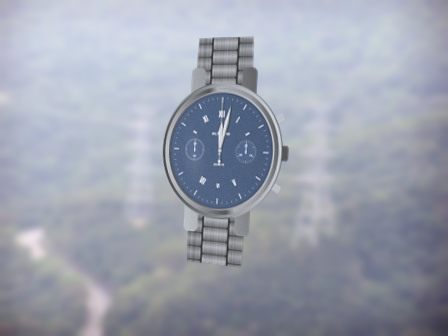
12:02
